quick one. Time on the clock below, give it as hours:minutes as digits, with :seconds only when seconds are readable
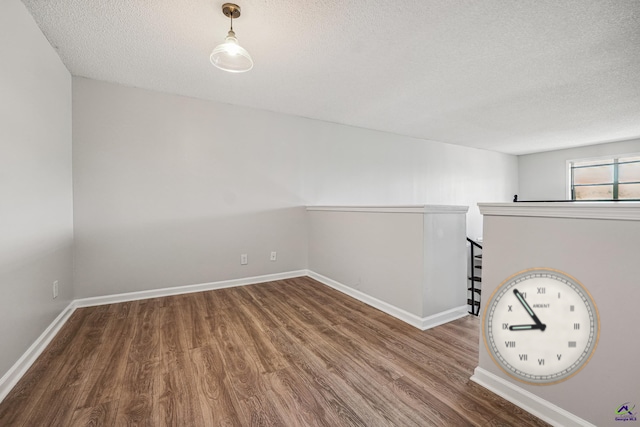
8:54
